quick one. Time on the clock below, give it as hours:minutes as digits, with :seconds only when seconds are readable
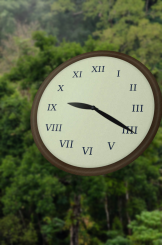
9:20
